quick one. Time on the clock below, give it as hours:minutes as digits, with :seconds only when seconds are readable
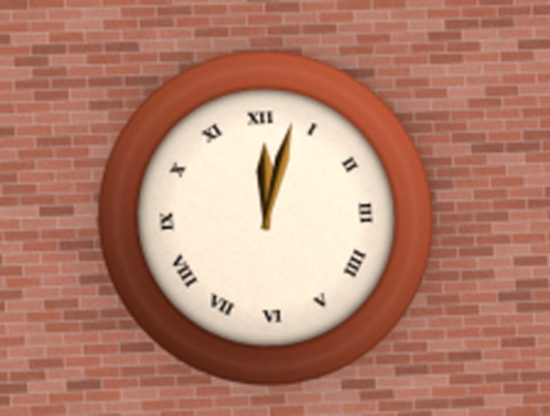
12:03
